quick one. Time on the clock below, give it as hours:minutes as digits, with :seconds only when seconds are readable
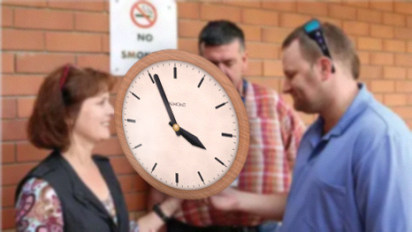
3:56
